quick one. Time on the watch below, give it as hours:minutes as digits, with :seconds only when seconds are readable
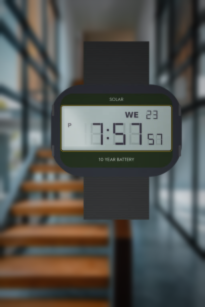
7:57:57
